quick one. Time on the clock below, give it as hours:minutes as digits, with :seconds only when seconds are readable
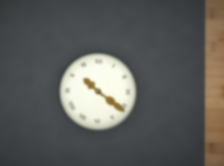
10:21
